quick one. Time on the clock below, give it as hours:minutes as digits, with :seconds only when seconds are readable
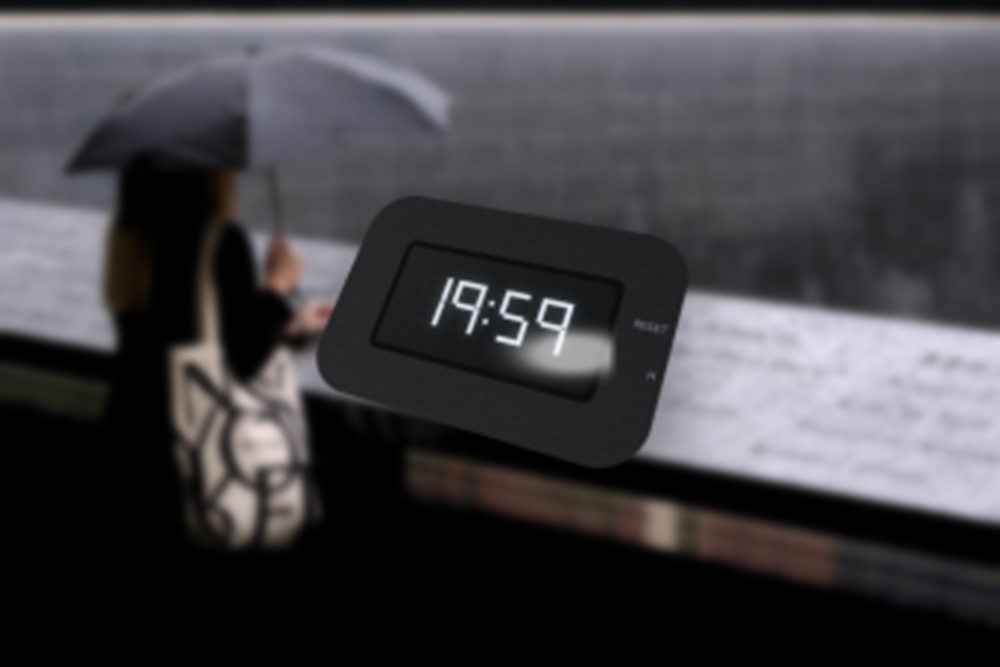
19:59
